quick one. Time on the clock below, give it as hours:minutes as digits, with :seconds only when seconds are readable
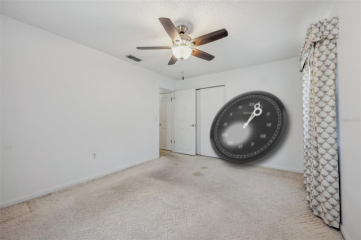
1:03
